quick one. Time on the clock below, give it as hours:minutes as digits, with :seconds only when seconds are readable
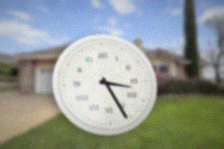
3:26
